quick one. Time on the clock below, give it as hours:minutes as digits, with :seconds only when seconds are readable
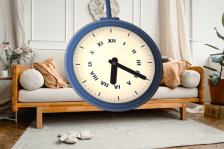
6:20
